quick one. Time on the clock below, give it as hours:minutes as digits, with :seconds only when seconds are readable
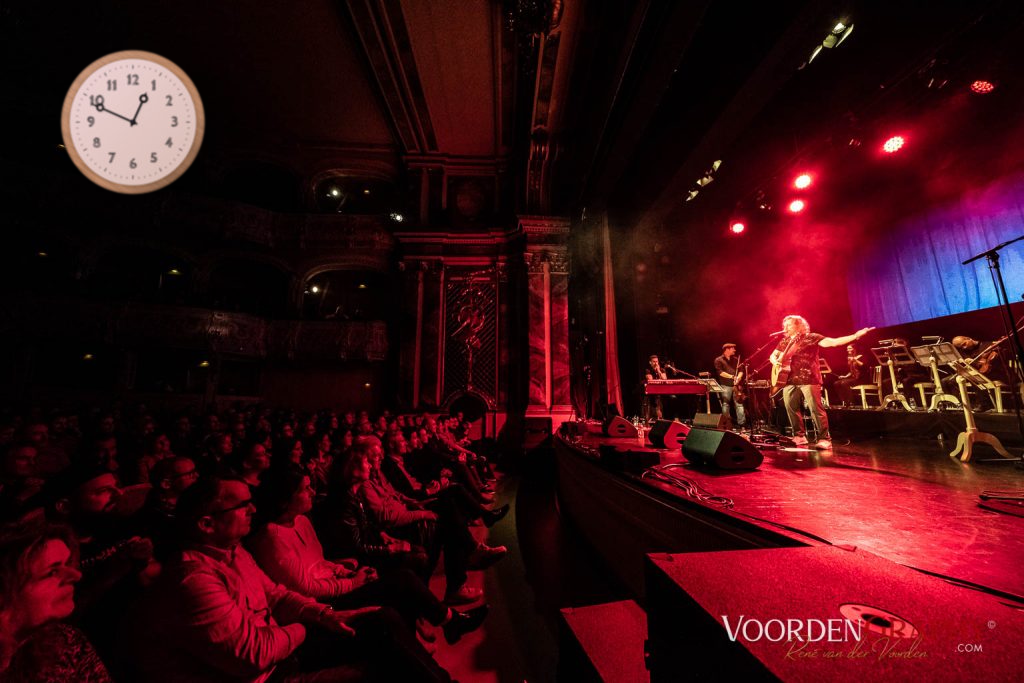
12:49
